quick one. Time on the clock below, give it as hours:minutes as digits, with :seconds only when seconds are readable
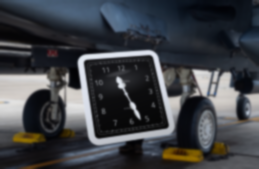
11:27
